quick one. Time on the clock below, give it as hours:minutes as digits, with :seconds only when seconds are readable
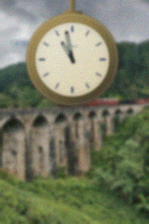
10:58
